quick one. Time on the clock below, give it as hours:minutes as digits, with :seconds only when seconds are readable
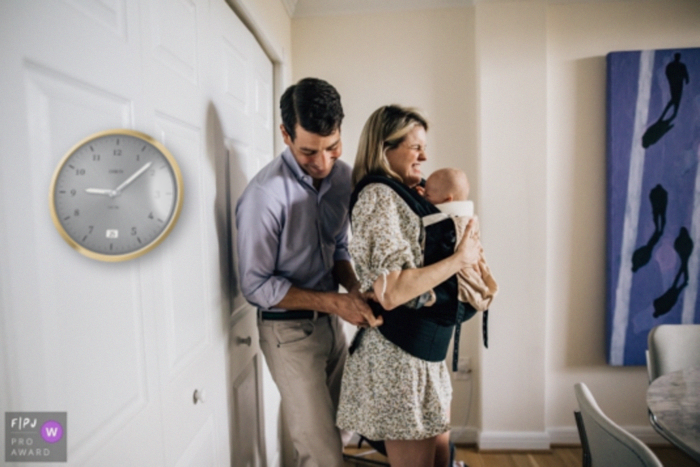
9:08
